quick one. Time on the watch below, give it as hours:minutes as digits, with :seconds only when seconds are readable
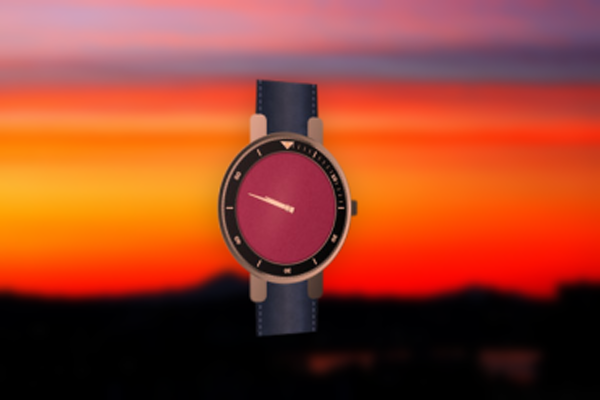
9:48
